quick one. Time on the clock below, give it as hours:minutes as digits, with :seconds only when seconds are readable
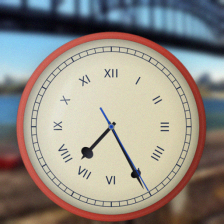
7:25:25
